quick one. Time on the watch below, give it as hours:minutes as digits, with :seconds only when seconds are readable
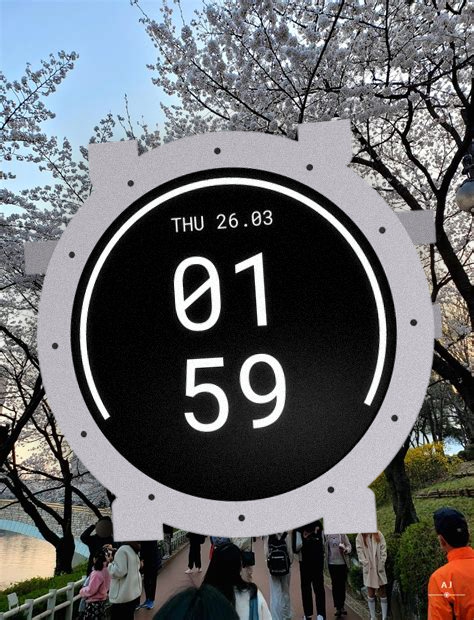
1:59
